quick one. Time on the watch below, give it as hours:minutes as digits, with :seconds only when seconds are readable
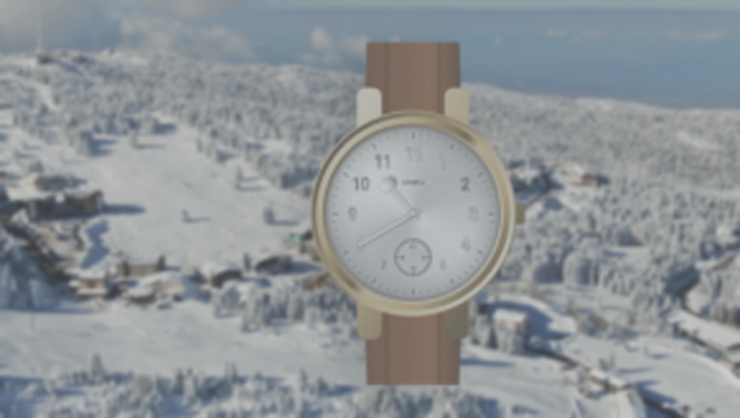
10:40
